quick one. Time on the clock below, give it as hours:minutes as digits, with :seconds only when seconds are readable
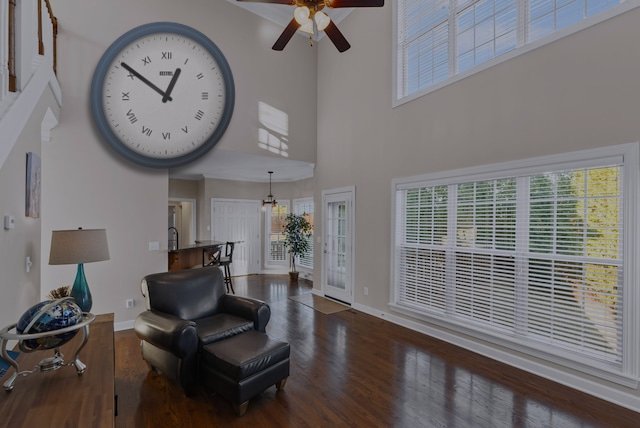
12:51
